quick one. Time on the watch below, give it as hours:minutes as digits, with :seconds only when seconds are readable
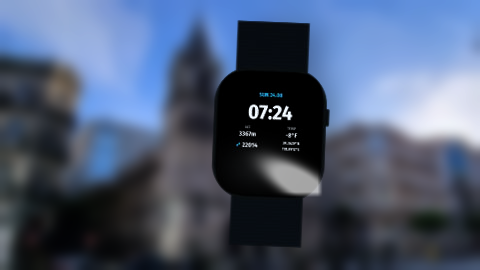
7:24
